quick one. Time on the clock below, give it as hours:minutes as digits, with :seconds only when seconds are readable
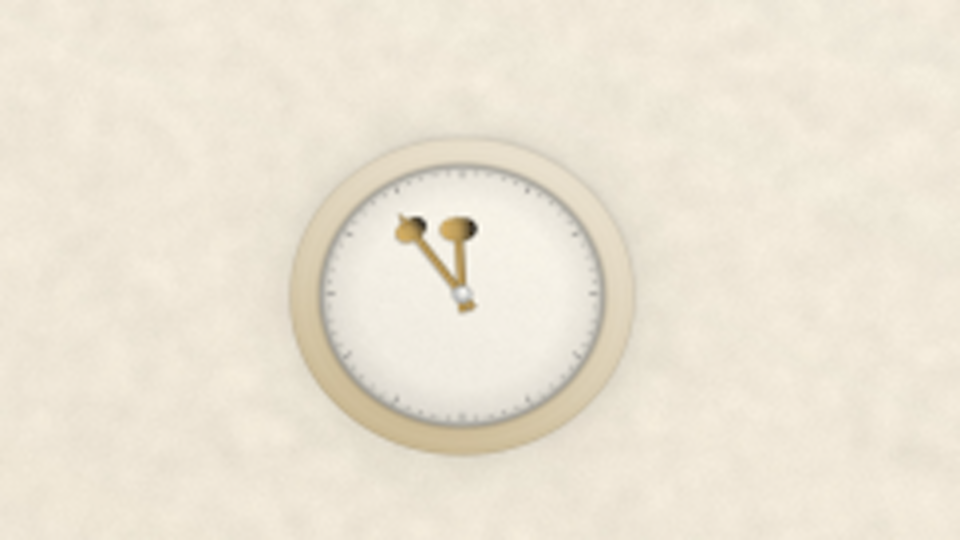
11:54
